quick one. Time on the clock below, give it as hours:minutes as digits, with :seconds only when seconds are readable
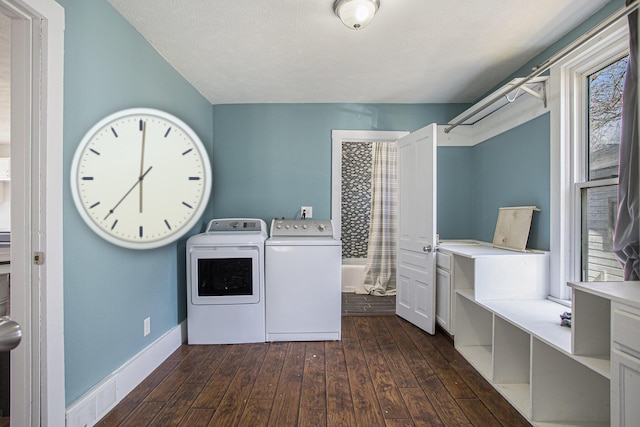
6:00:37
